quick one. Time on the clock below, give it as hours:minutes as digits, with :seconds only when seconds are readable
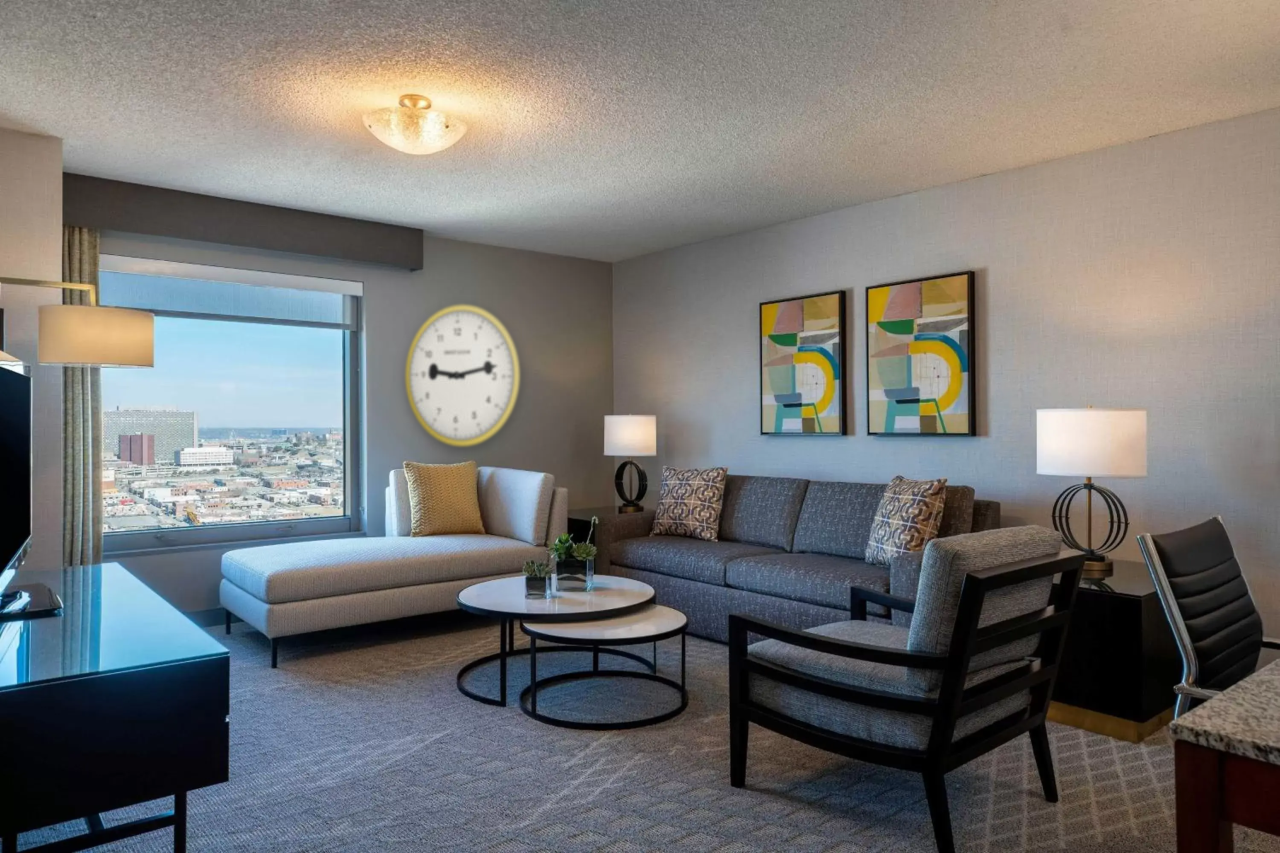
9:13
